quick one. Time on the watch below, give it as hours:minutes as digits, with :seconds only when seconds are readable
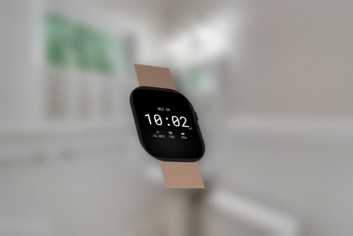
10:02
